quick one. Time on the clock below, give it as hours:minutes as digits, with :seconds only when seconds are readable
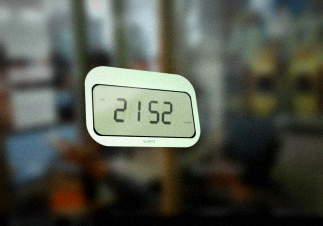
21:52
